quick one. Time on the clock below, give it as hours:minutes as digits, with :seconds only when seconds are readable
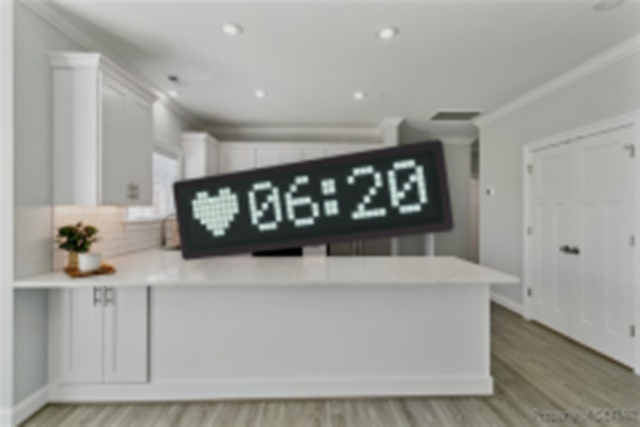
6:20
